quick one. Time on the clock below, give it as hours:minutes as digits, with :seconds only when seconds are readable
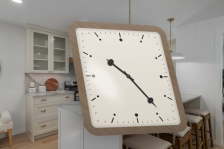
10:24
